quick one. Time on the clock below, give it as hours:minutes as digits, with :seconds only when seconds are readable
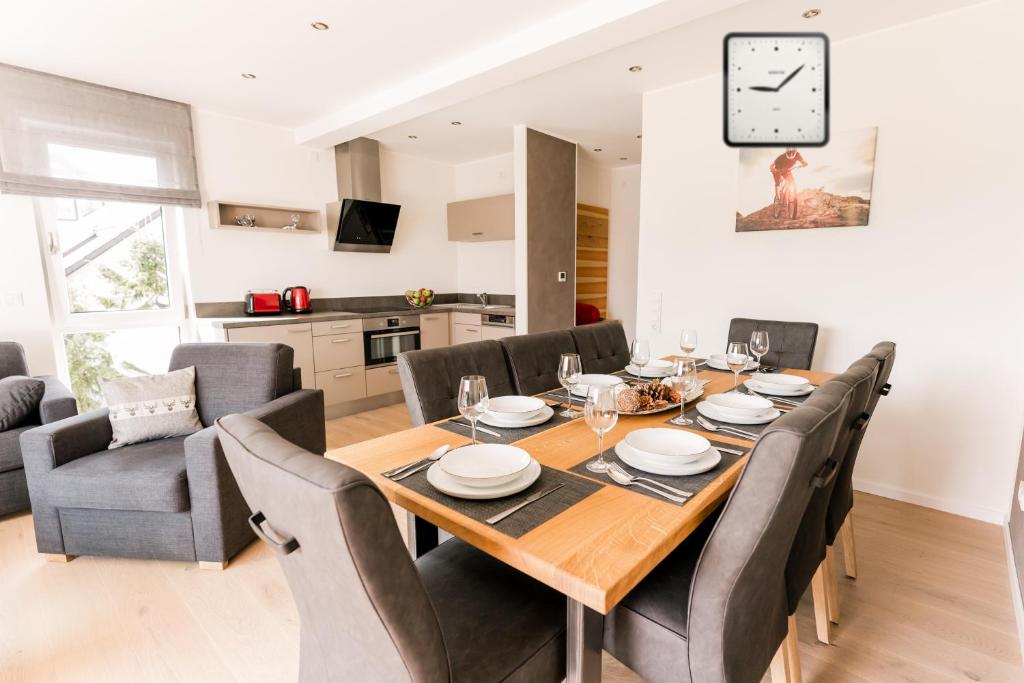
9:08
